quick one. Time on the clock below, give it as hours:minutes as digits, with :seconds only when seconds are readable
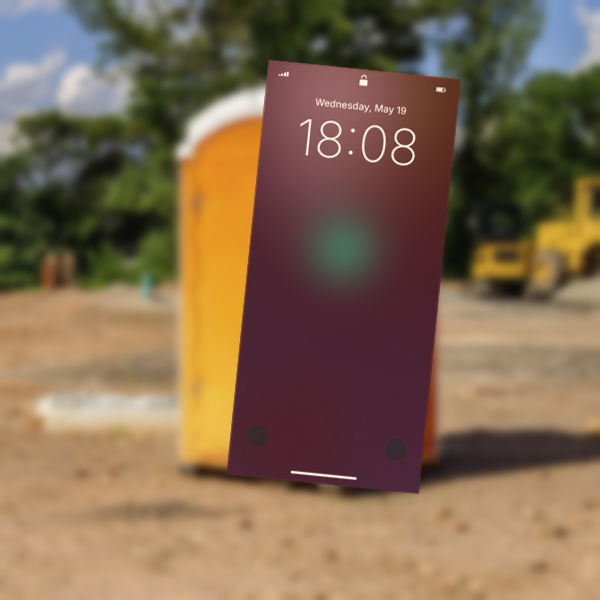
18:08
